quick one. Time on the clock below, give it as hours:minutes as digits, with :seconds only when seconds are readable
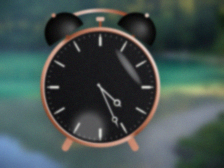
4:26
